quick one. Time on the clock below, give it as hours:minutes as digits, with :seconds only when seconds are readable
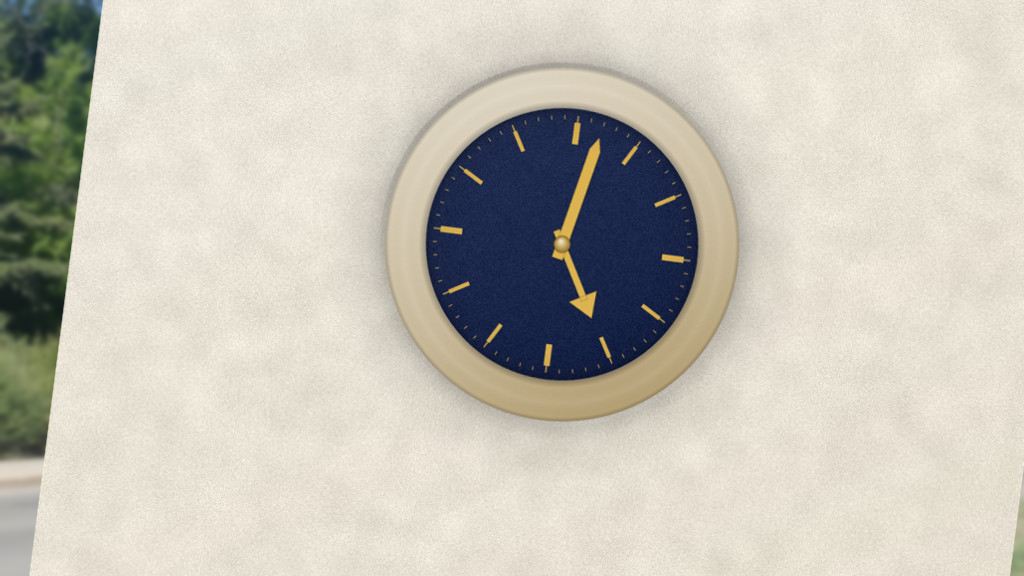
5:02
